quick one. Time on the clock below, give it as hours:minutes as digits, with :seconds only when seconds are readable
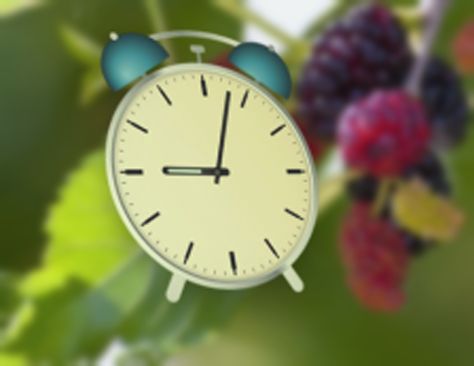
9:03
